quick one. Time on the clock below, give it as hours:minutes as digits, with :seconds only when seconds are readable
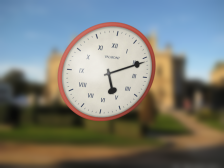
5:11
